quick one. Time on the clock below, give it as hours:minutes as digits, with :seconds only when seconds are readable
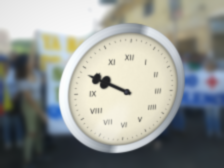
9:49
